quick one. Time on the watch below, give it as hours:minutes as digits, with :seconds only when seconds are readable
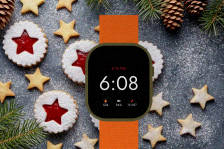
6:08
